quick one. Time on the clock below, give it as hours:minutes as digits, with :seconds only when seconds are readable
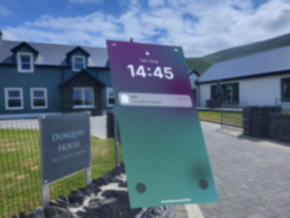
14:45
